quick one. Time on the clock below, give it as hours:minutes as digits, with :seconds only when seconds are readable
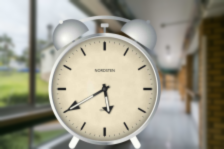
5:40
